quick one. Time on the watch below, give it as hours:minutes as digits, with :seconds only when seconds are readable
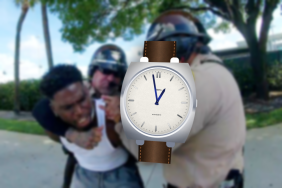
12:58
